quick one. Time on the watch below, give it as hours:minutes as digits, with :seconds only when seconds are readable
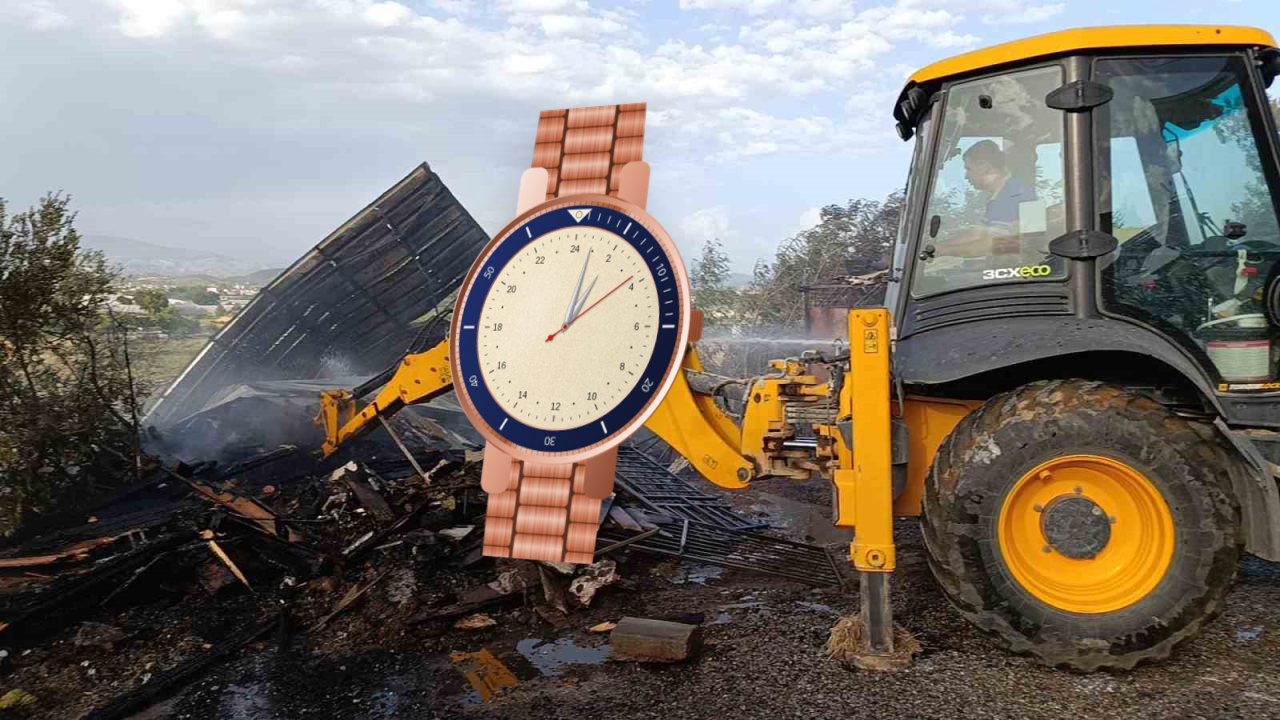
2:02:09
